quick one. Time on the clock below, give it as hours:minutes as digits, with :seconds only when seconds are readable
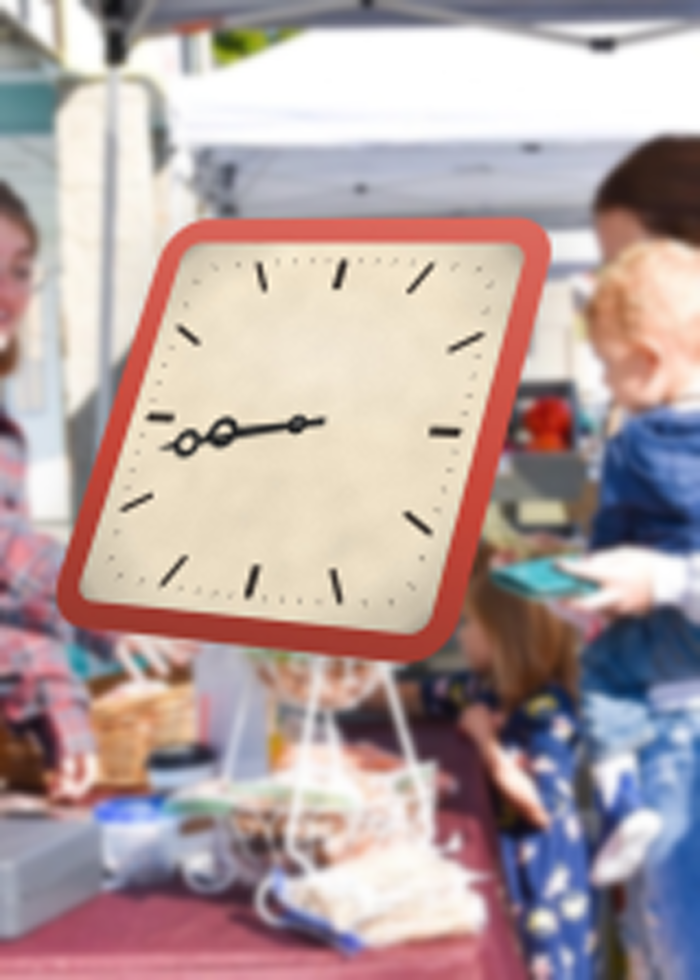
8:43
